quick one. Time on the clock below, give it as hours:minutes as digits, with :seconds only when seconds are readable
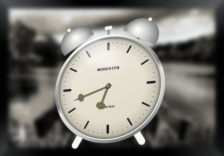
6:42
